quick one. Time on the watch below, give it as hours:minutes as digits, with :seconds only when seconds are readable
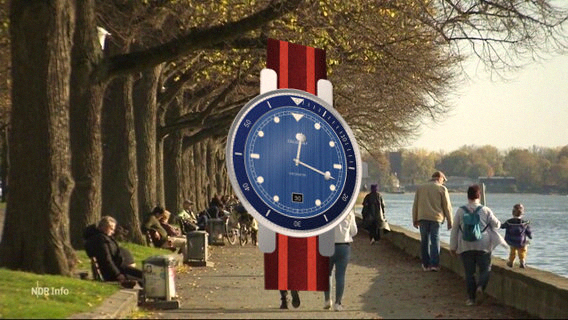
12:18
